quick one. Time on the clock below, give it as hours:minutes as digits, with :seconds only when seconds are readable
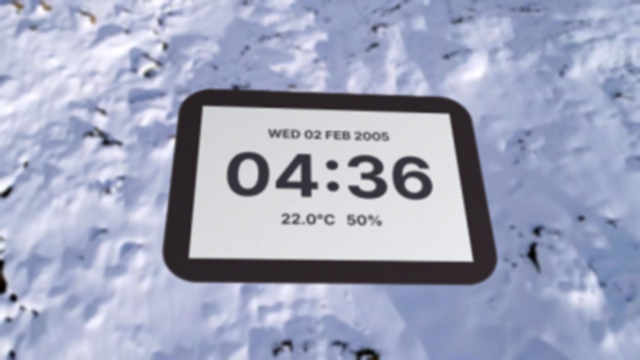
4:36
